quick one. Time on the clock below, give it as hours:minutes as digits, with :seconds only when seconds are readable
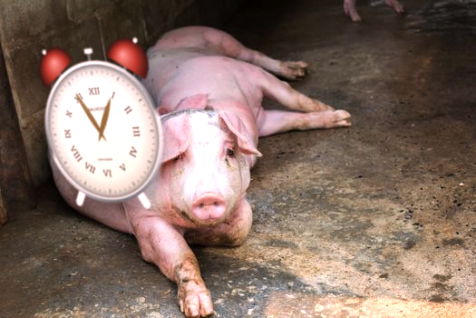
12:55
